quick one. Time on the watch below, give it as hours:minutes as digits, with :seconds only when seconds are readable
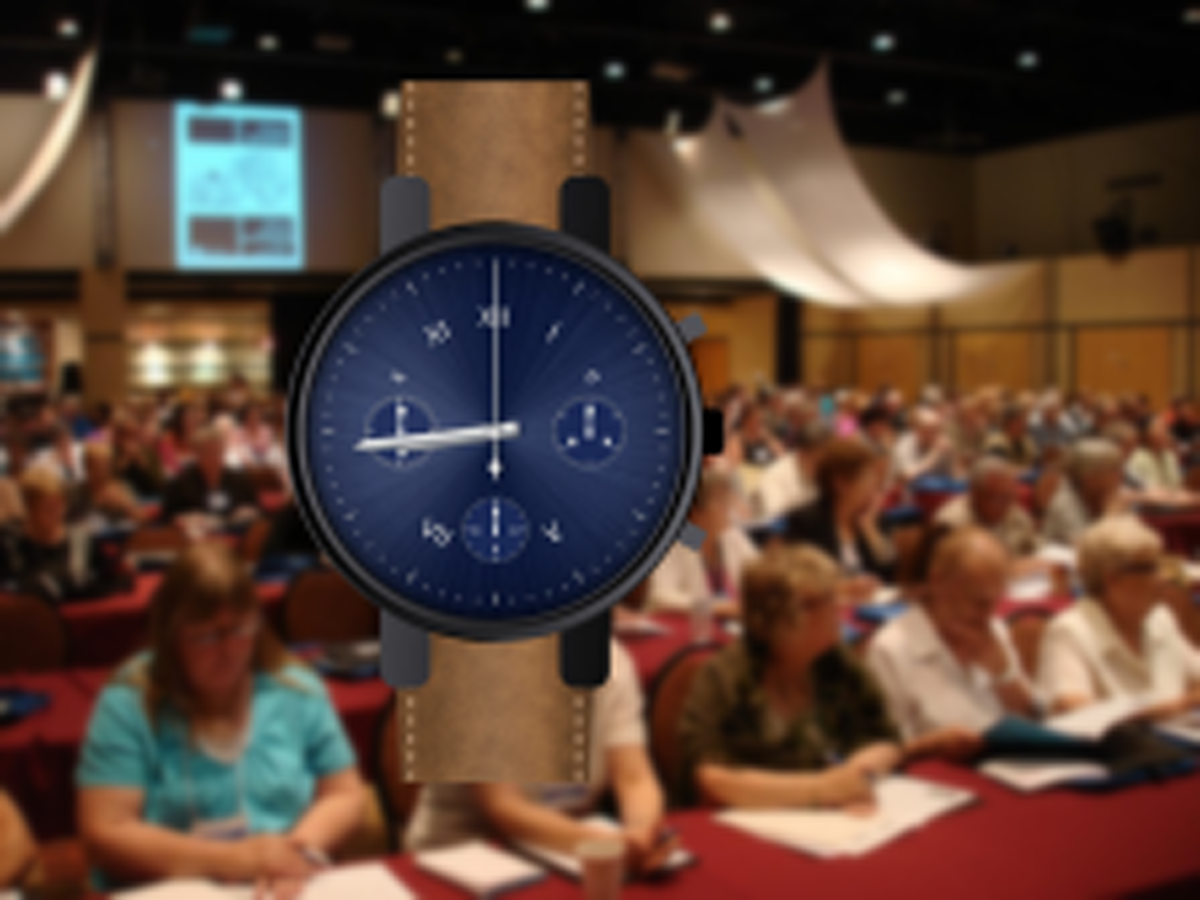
8:44
